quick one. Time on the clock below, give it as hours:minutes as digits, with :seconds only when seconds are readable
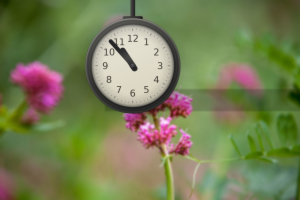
10:53
